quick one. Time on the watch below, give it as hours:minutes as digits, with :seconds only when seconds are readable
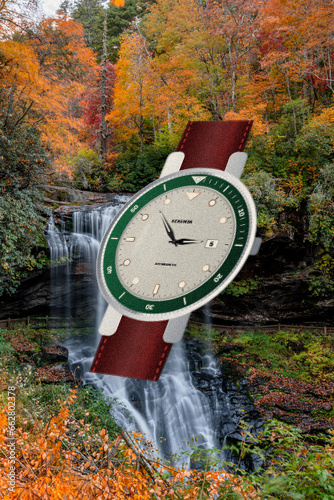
2:53
